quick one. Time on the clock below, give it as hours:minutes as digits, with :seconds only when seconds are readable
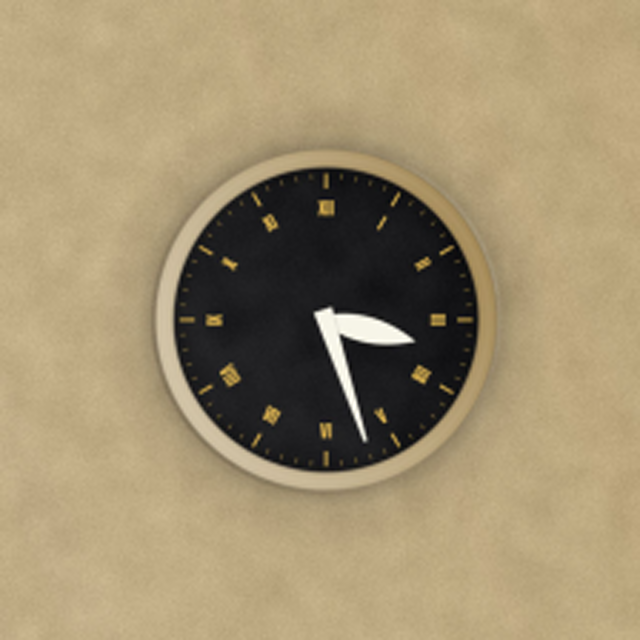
3:27
